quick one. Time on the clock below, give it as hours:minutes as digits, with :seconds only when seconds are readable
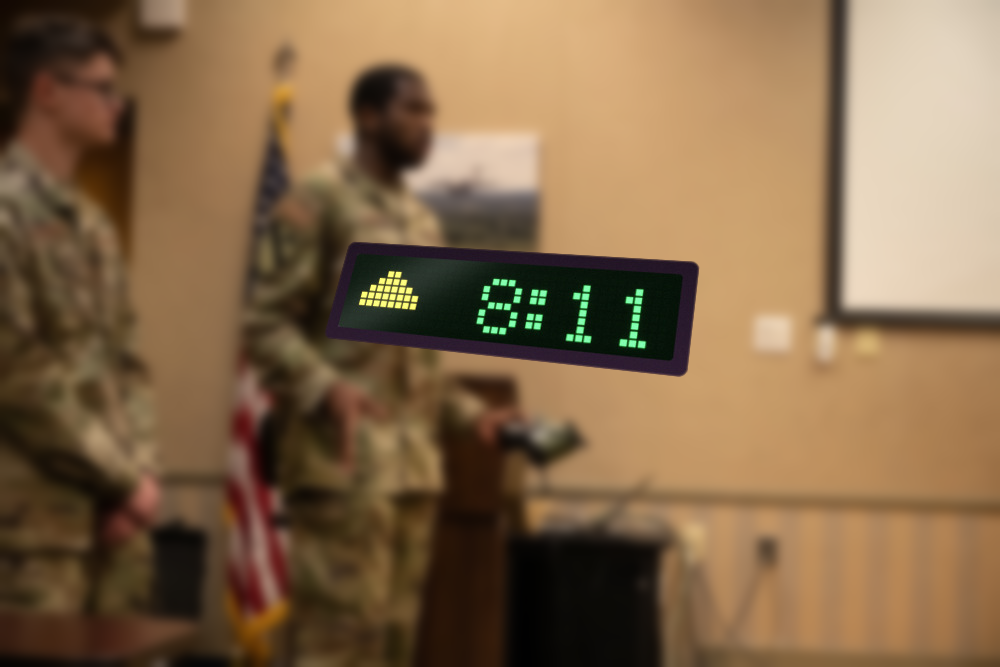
8:11
